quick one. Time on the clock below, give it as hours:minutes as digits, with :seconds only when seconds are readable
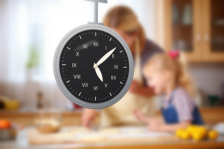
5:08
